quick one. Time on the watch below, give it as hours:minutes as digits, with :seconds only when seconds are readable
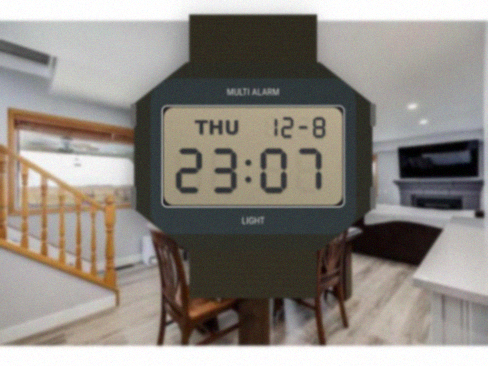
23:07
